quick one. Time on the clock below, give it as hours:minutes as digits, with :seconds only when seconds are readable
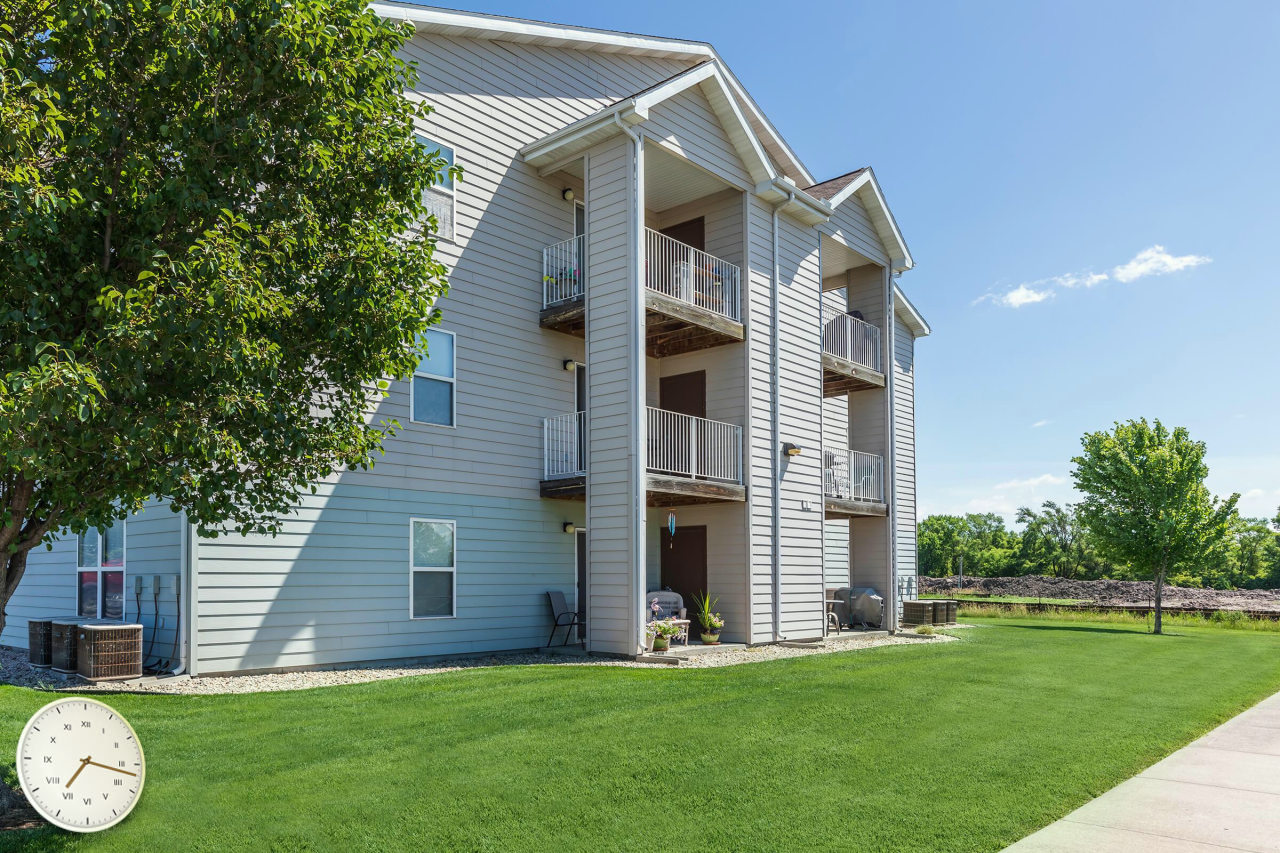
7:17
